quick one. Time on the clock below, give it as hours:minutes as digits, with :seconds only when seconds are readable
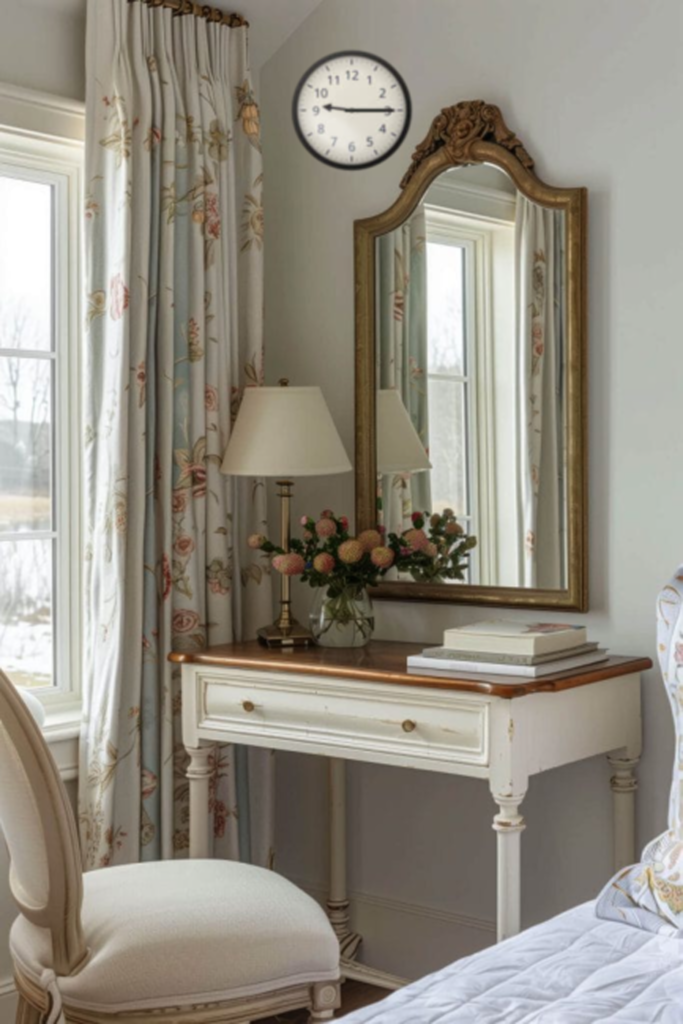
9:15
